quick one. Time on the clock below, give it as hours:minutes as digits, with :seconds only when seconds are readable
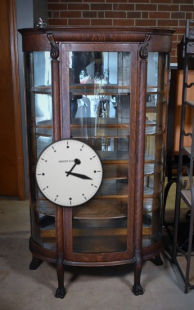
1:18
